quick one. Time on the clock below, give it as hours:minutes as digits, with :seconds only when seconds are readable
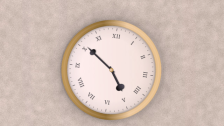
4:51
